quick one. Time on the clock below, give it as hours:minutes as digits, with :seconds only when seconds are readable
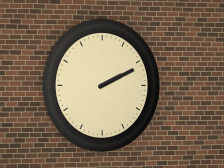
2:11
